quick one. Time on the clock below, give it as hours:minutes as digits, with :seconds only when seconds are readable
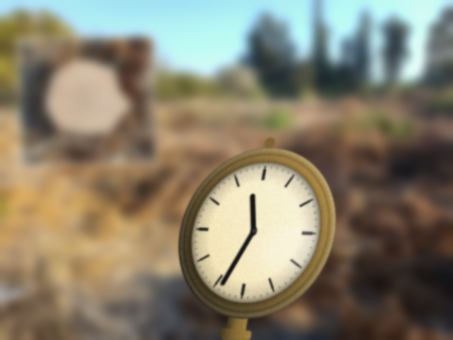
11:34
